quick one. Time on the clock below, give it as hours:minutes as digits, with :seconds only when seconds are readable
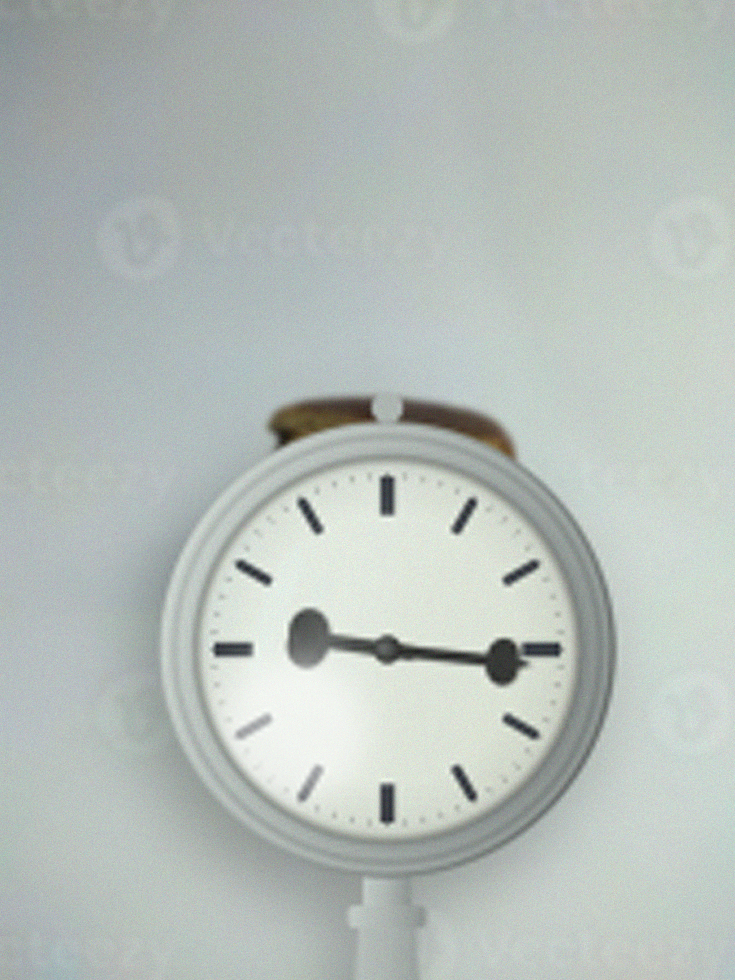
9:16
